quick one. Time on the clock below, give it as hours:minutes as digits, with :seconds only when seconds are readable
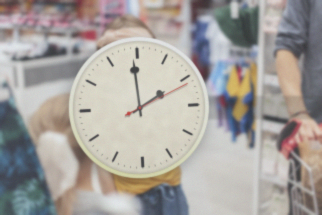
1:59:11
